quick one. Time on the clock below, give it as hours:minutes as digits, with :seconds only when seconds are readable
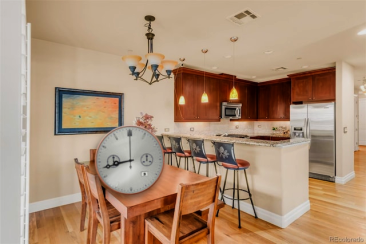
8:43
